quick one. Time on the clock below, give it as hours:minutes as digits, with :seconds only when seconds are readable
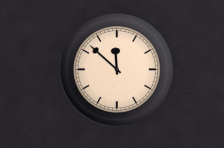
11:52
